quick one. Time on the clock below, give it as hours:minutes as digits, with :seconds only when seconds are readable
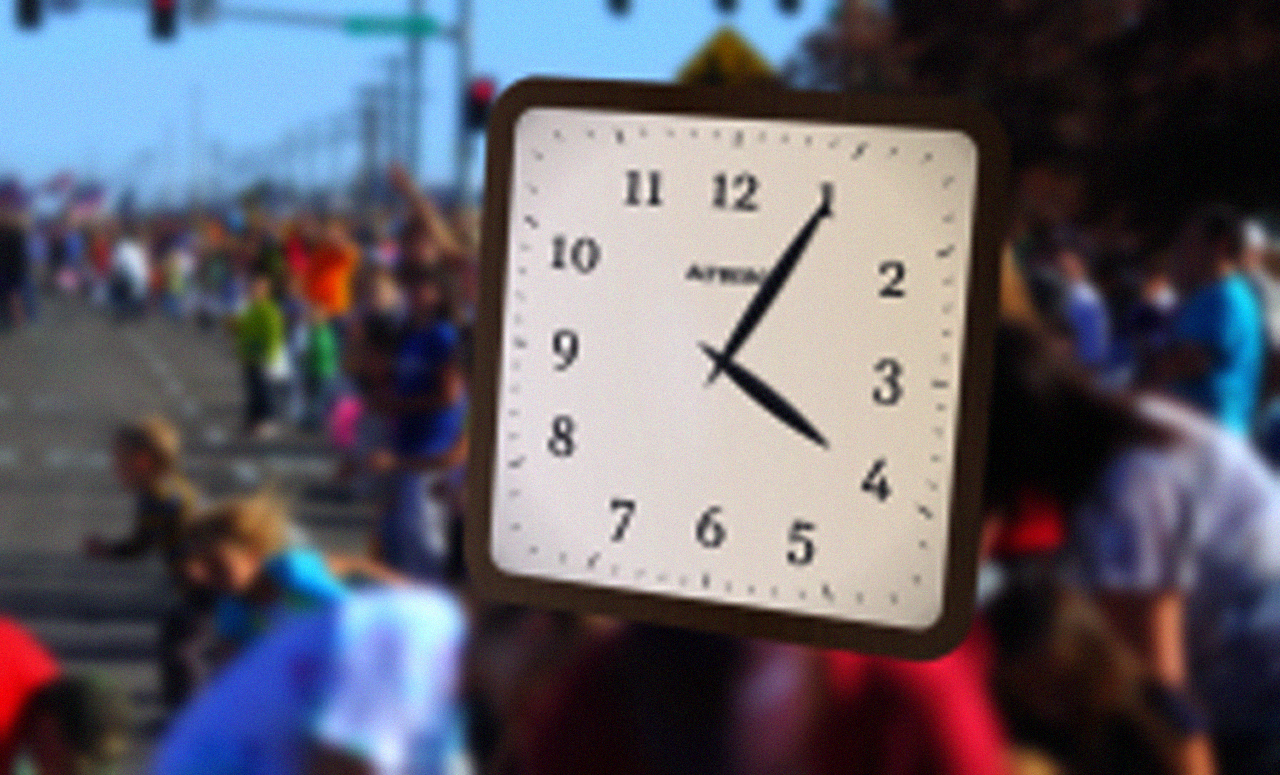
4:05
